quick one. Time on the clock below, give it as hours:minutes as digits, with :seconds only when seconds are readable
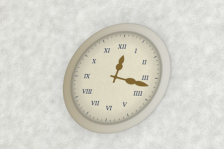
12:17
